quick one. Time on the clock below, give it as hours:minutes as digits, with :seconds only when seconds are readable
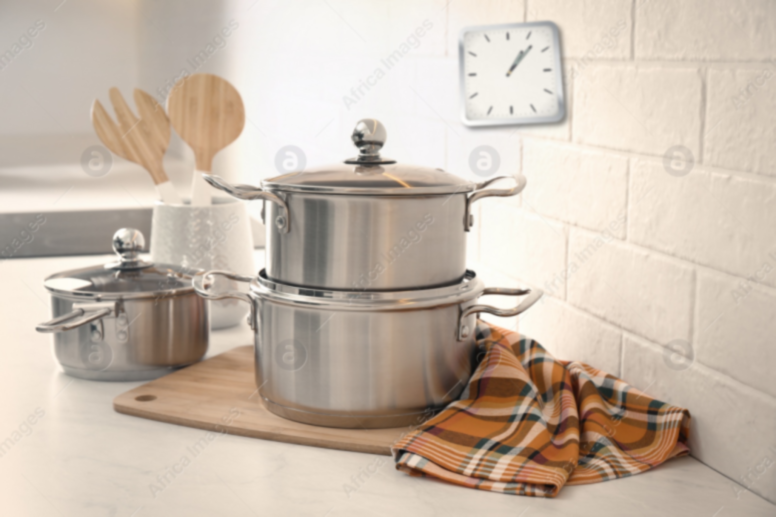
1:07
